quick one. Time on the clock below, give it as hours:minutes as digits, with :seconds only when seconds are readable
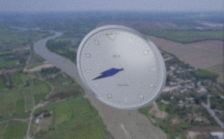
8:42
